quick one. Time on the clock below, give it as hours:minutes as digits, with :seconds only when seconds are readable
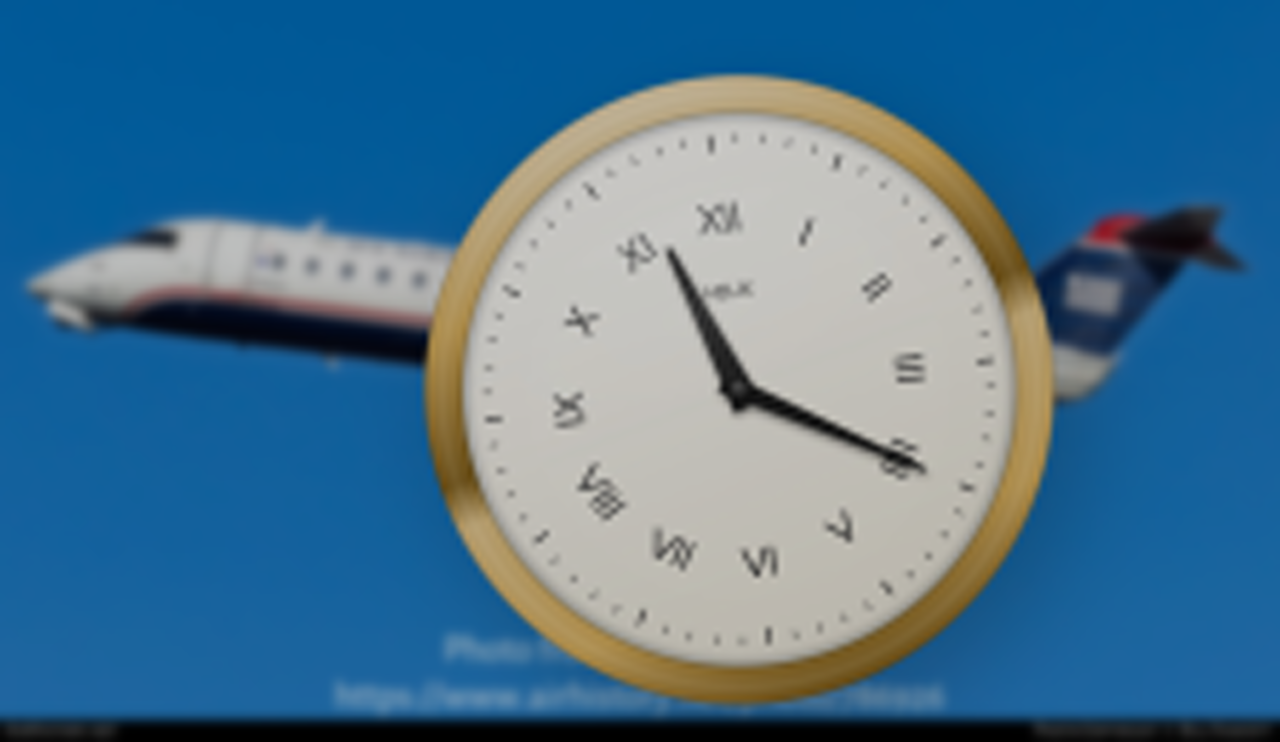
11:20
